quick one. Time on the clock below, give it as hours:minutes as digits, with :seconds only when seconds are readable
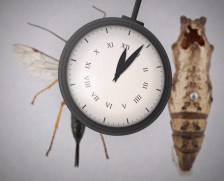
12:04
